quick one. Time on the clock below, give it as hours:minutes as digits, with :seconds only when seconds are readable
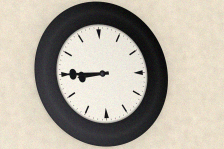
8:45
